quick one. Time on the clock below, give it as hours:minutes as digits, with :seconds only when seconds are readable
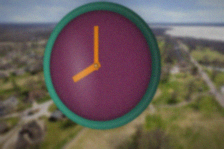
8:00
